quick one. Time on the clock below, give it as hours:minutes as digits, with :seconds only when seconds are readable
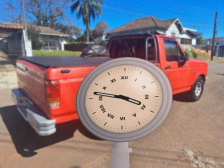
3:47
